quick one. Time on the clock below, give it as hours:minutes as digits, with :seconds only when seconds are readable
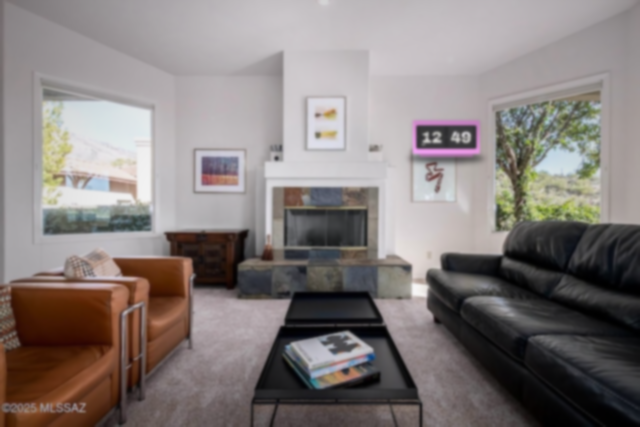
12:49
